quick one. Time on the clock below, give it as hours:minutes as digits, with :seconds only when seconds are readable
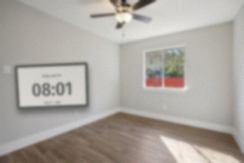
8:01
